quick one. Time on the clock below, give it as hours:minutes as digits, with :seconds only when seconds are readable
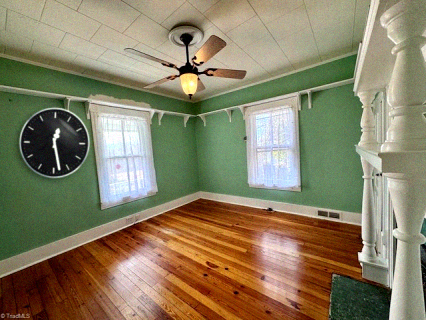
12:28
